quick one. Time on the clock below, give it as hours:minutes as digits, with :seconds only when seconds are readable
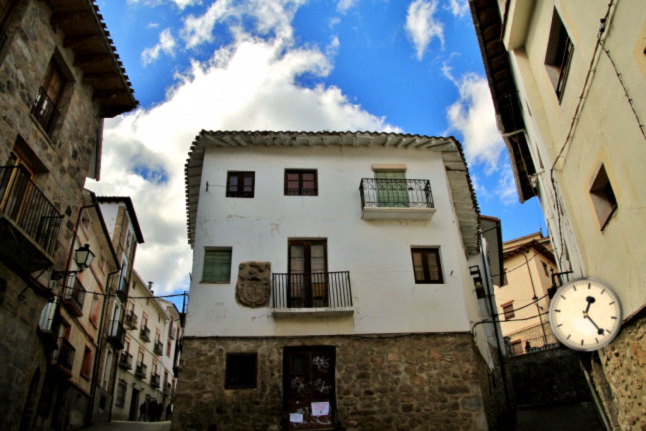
12:22
